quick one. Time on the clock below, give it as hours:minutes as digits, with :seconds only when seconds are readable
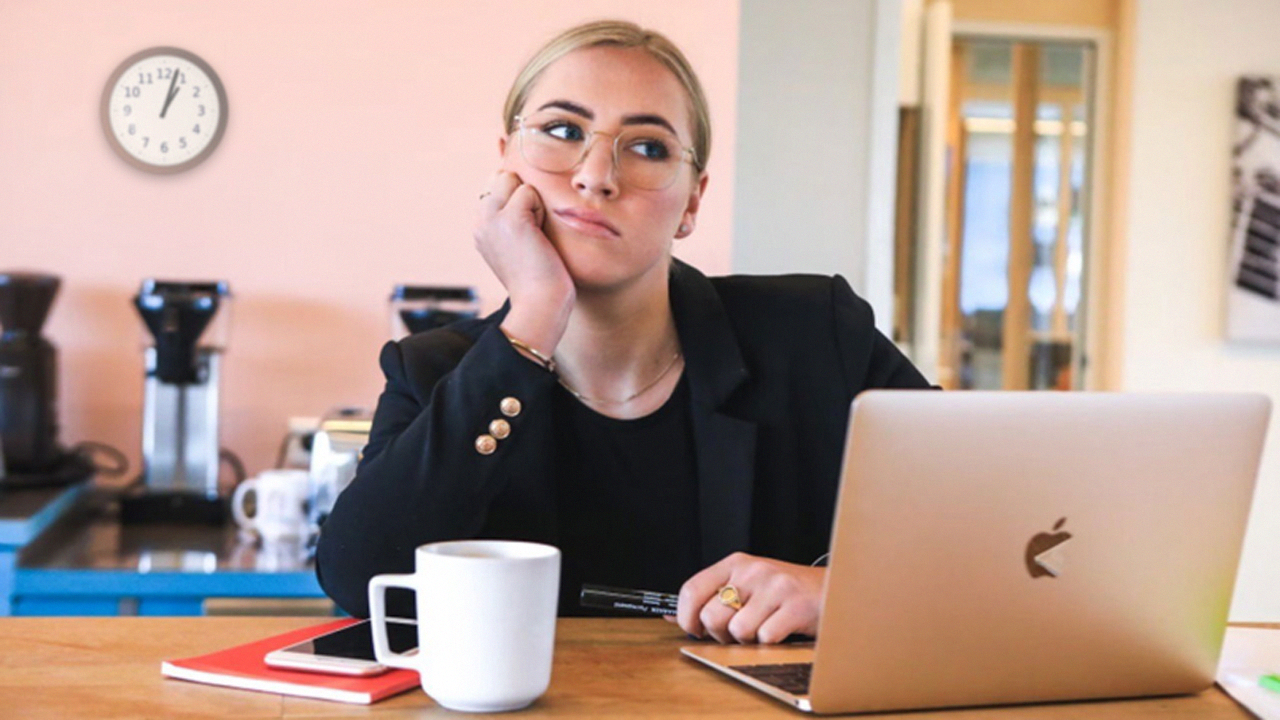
1:03
